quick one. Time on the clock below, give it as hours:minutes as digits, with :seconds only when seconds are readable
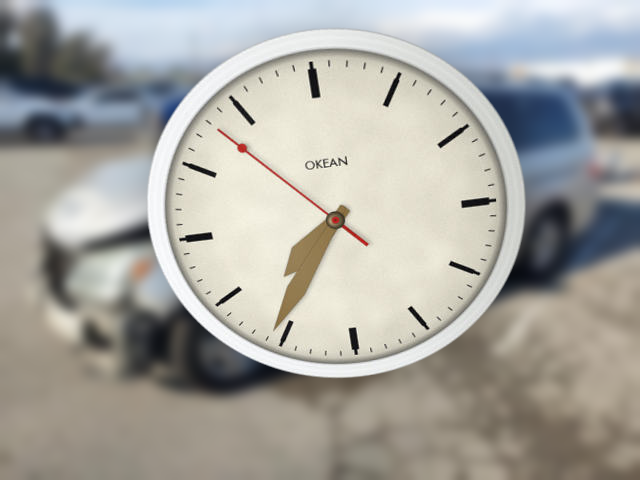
7:35:53
